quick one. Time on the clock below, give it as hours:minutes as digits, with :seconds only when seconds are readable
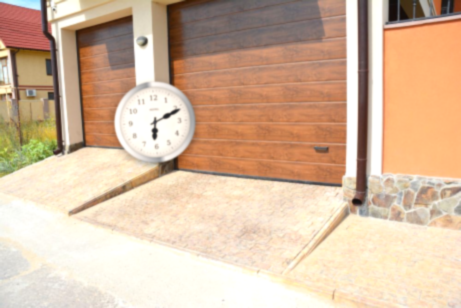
6:11
